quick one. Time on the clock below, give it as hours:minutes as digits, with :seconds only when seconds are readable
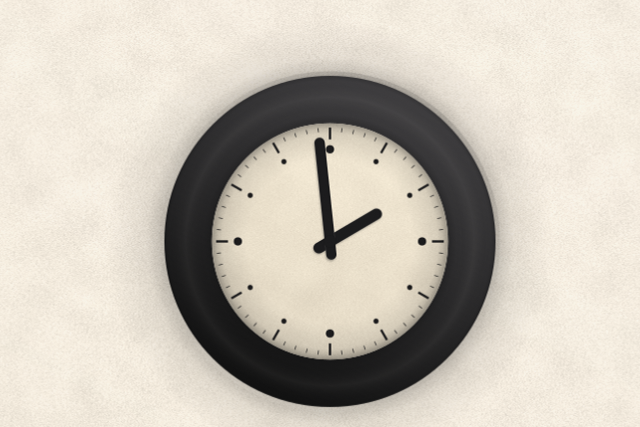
1:59
